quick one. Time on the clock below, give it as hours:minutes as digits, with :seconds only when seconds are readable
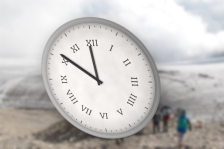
11:51
